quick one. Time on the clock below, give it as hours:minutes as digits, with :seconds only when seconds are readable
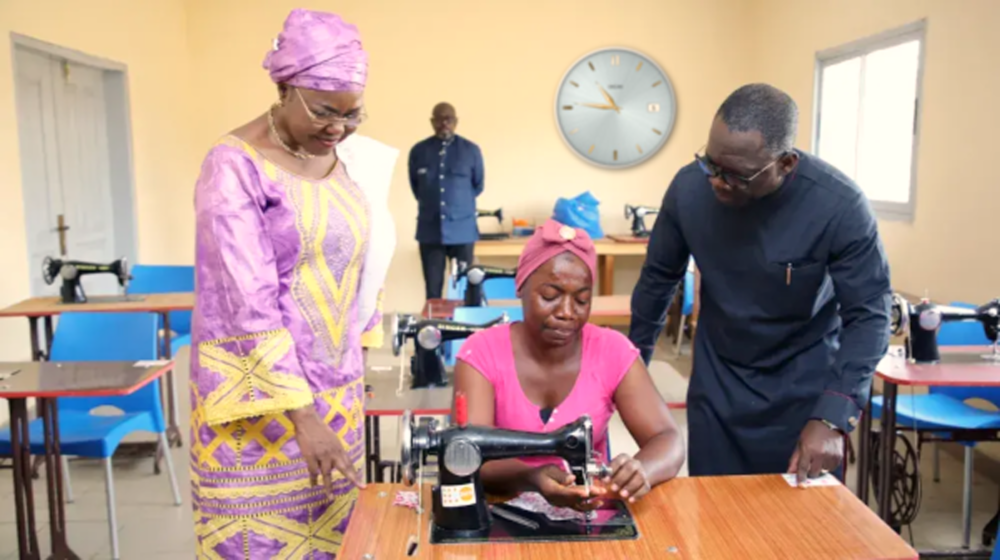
10:46
